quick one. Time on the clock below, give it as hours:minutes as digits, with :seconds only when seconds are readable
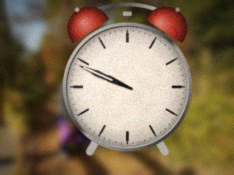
9:49
